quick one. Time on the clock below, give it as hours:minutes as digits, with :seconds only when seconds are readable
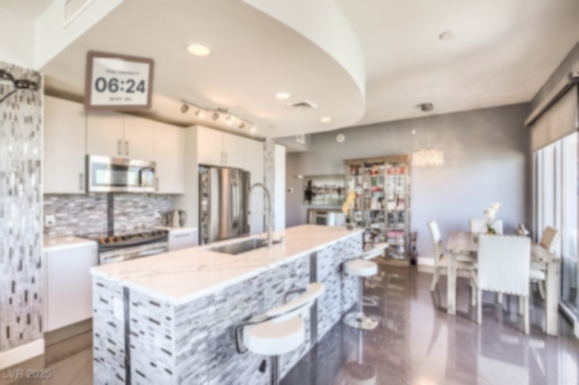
6:24
